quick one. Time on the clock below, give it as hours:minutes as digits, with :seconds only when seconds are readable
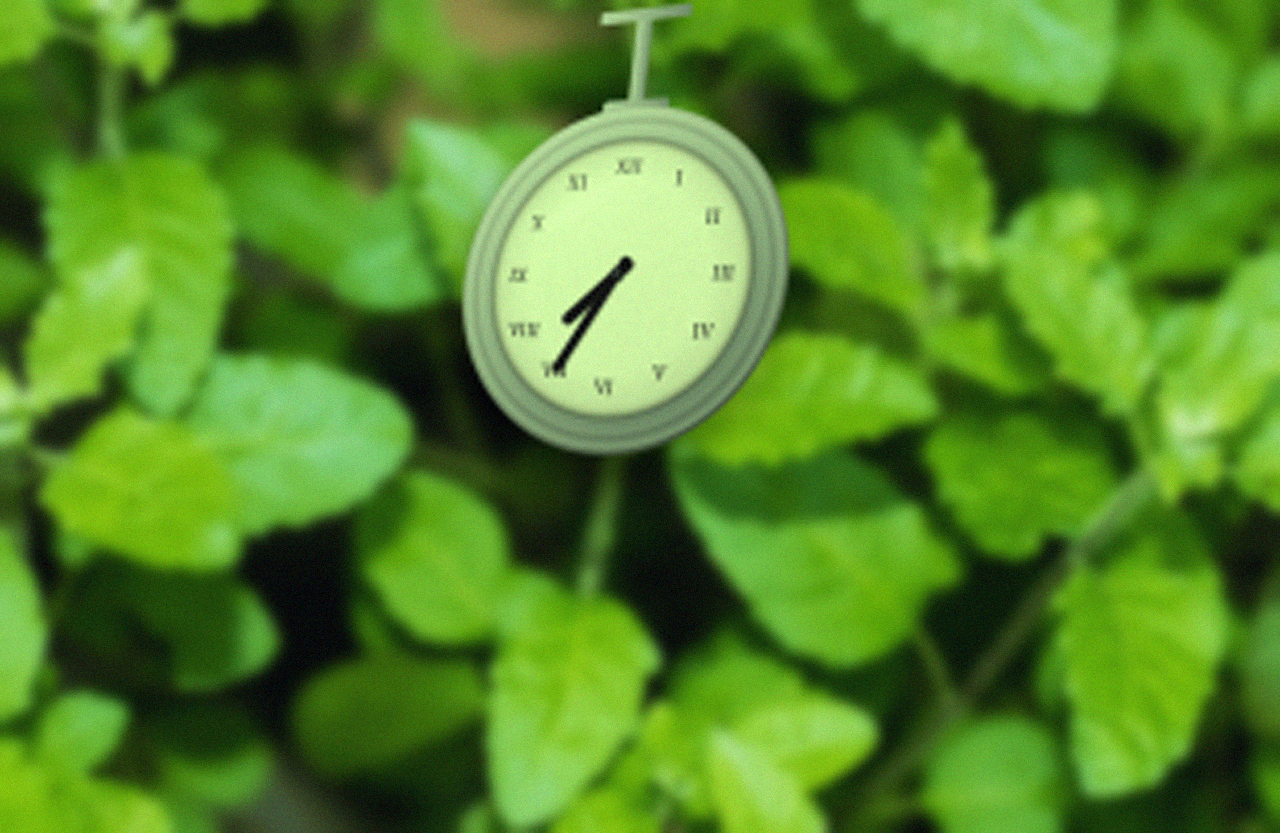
7:35
